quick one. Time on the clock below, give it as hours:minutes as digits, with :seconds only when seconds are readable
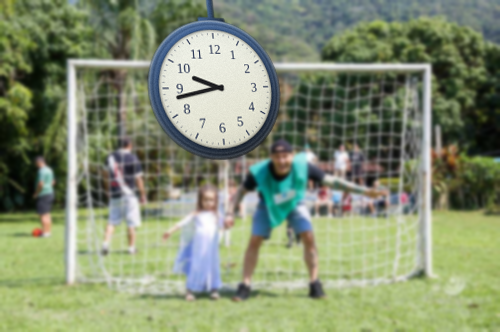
9:43
